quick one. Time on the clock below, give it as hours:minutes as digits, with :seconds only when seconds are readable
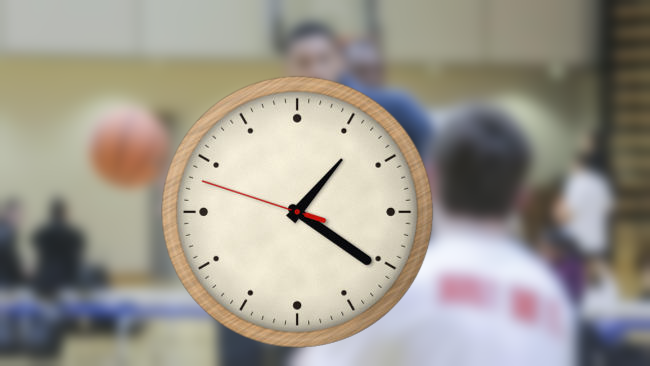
1:20:48
